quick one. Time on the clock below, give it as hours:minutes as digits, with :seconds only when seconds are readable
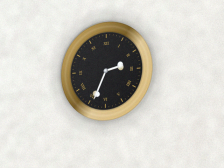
2:34
